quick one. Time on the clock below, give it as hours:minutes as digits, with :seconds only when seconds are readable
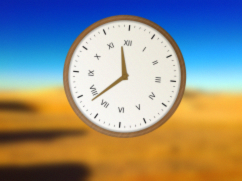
11:38
